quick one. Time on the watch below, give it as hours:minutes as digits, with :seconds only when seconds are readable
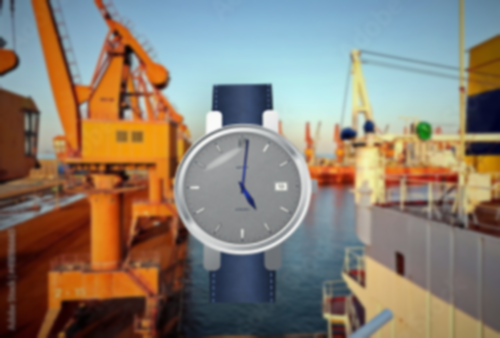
5:01
